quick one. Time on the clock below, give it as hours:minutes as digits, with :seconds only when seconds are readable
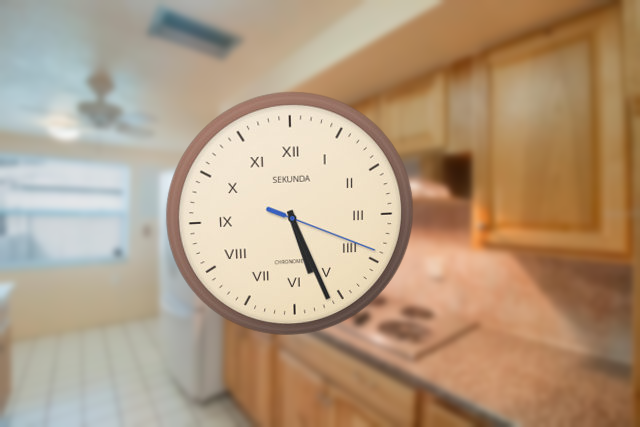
5:26:19
